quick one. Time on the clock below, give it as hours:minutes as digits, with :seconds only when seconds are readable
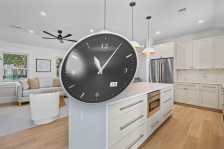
11:05
